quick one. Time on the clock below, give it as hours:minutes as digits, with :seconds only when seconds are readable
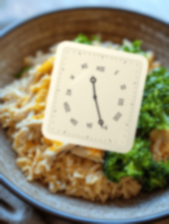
11:26
